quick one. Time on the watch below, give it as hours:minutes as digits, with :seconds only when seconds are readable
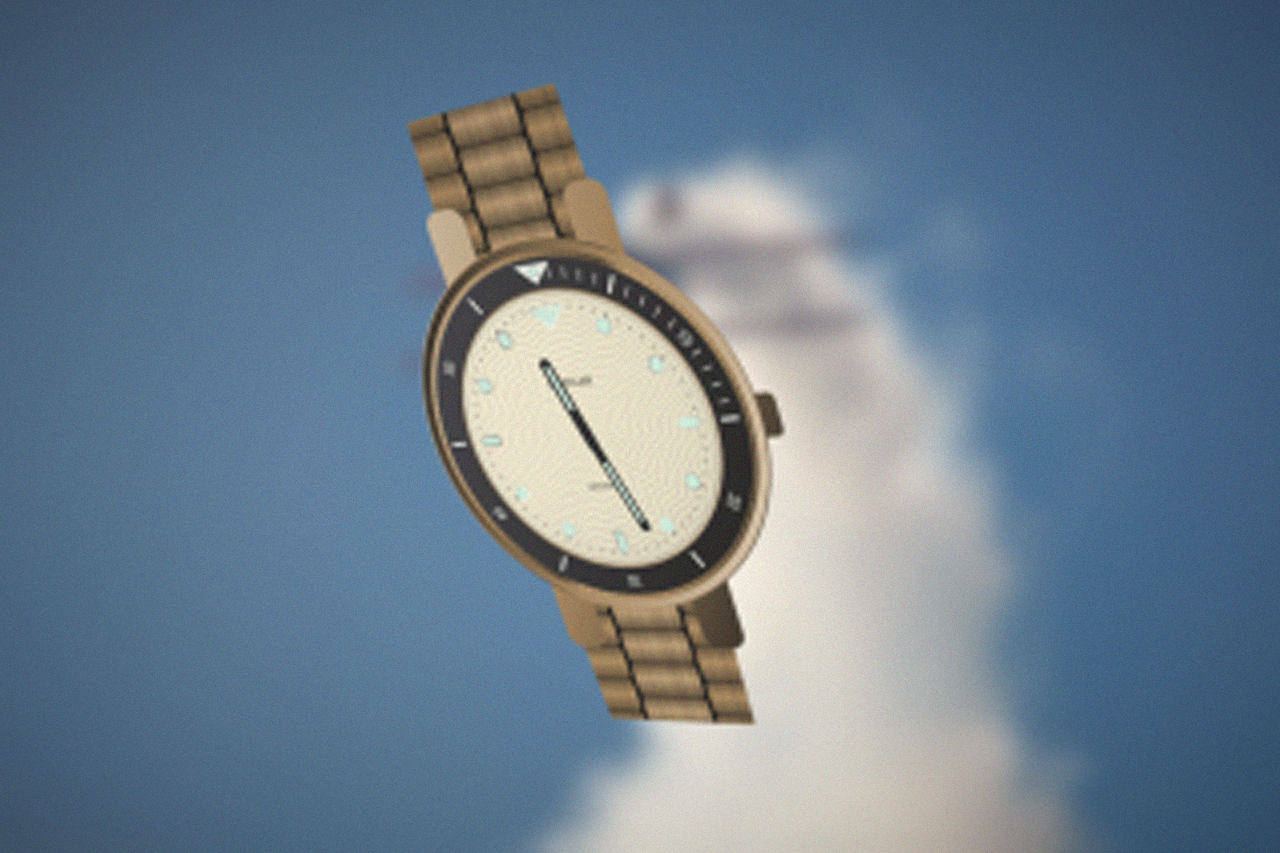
11:27
